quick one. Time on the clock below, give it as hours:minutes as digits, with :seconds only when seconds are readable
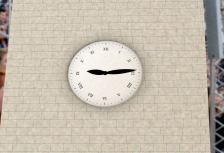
9:14
